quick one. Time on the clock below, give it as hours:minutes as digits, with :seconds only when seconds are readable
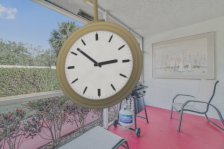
2:52
